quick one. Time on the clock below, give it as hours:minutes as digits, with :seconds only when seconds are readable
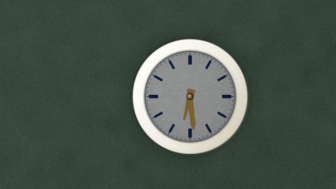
6:29
